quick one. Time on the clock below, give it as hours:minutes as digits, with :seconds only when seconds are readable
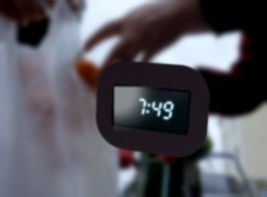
7:49
